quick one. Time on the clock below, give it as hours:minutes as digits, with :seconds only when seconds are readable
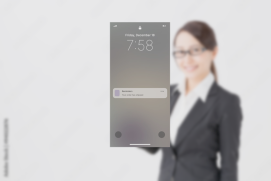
7:58
